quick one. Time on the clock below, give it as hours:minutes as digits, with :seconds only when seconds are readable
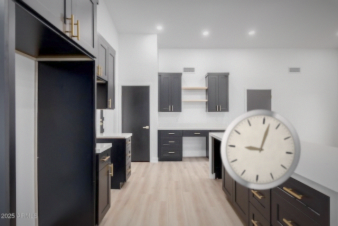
9:02
